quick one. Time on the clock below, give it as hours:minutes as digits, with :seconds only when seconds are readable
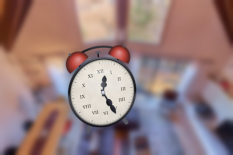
12:26
